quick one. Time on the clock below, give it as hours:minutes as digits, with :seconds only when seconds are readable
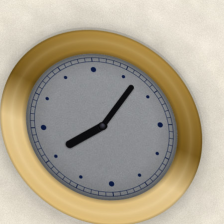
8:07
